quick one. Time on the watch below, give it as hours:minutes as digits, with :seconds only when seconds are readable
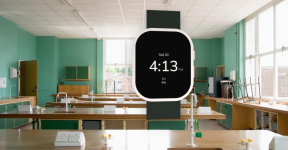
4:13
